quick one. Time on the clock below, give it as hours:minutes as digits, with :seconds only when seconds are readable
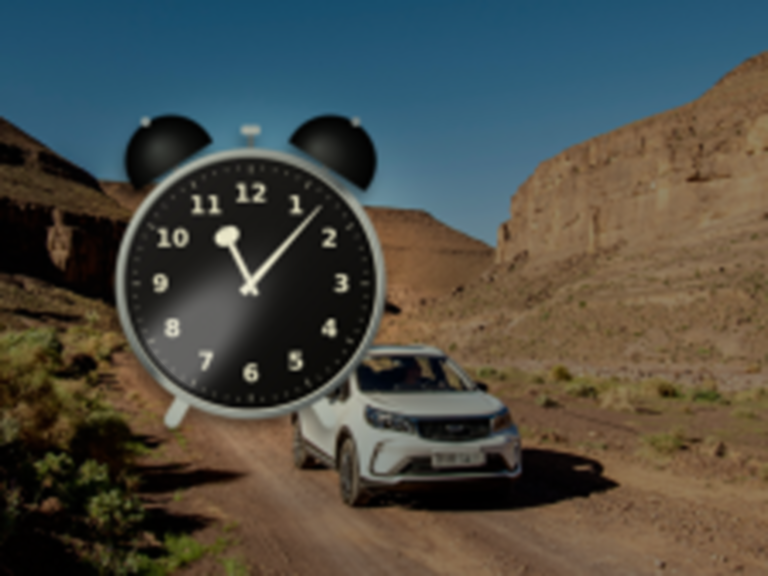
11:07
